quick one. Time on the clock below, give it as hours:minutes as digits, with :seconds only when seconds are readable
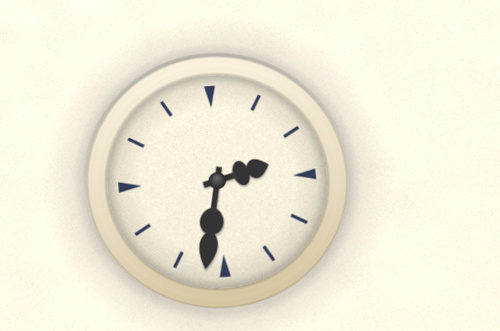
2:32
